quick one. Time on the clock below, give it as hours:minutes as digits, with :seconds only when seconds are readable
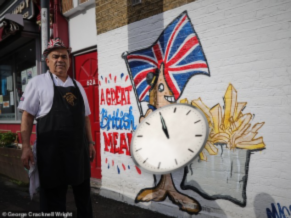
10:55
